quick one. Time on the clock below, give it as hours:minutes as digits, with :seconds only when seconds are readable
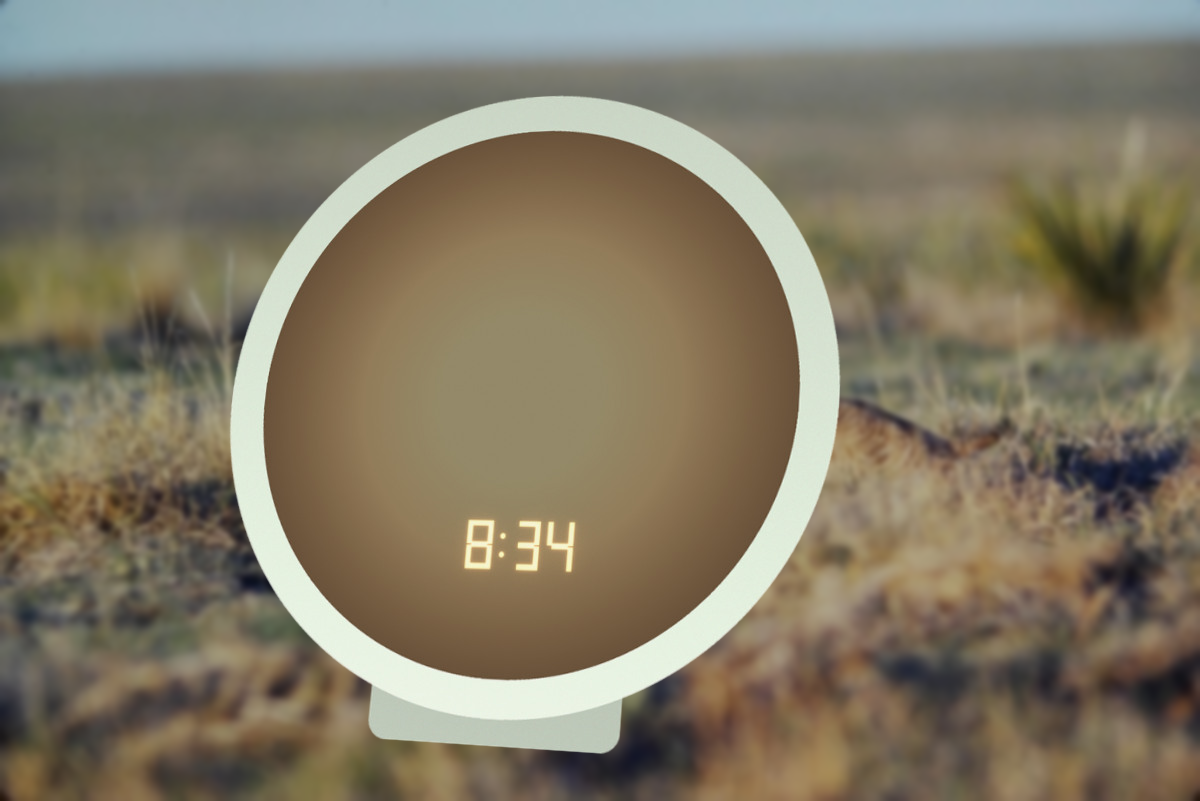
8:34
